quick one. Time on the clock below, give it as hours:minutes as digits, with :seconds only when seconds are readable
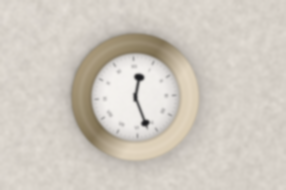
12:27
